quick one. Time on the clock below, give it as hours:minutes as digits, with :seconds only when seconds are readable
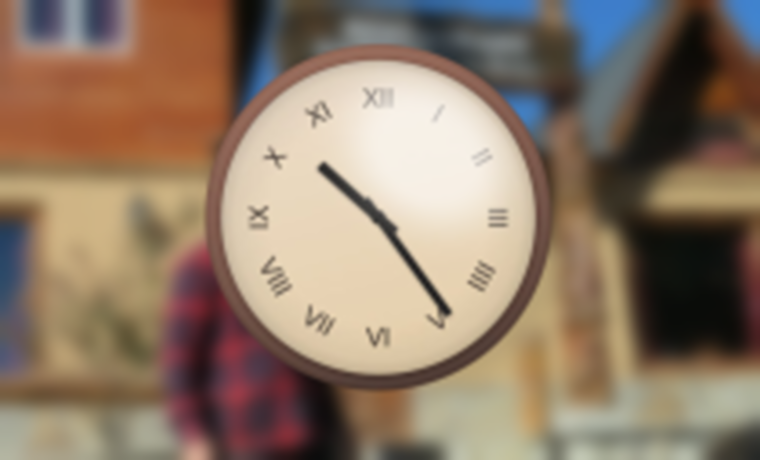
10:24
